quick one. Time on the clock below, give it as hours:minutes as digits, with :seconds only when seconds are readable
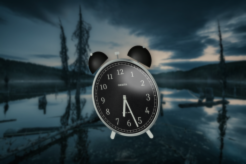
6:27
